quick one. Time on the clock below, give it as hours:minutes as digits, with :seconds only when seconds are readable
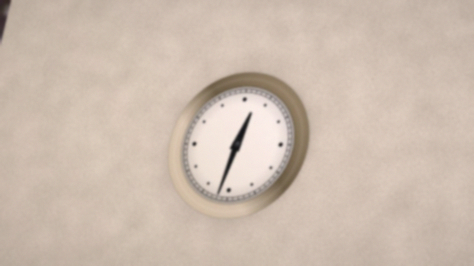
12:32
